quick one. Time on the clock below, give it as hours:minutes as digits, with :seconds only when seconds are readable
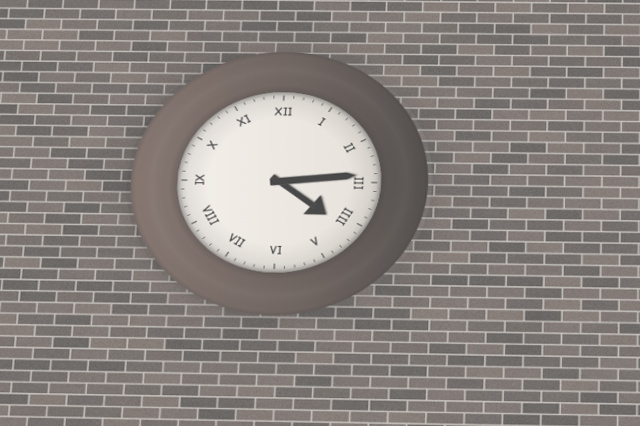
4:14
